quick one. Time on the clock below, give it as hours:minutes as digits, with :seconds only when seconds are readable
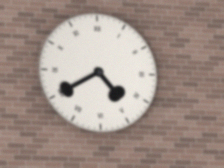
4:40
